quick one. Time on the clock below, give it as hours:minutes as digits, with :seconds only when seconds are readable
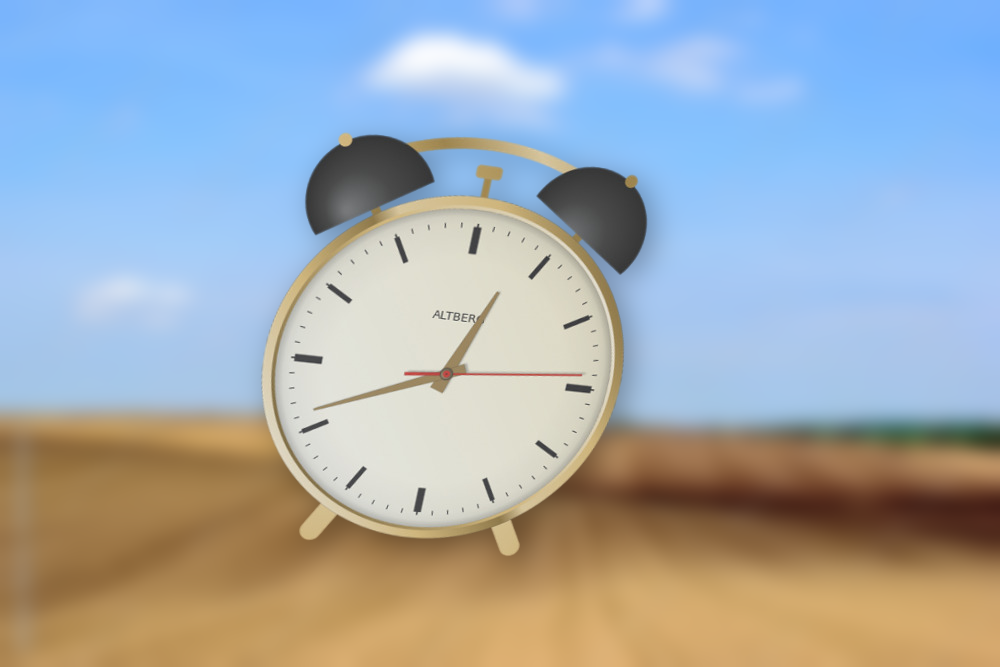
12:41:14
